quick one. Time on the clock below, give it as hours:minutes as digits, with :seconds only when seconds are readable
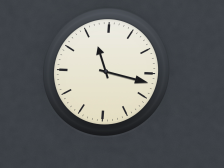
11:17
